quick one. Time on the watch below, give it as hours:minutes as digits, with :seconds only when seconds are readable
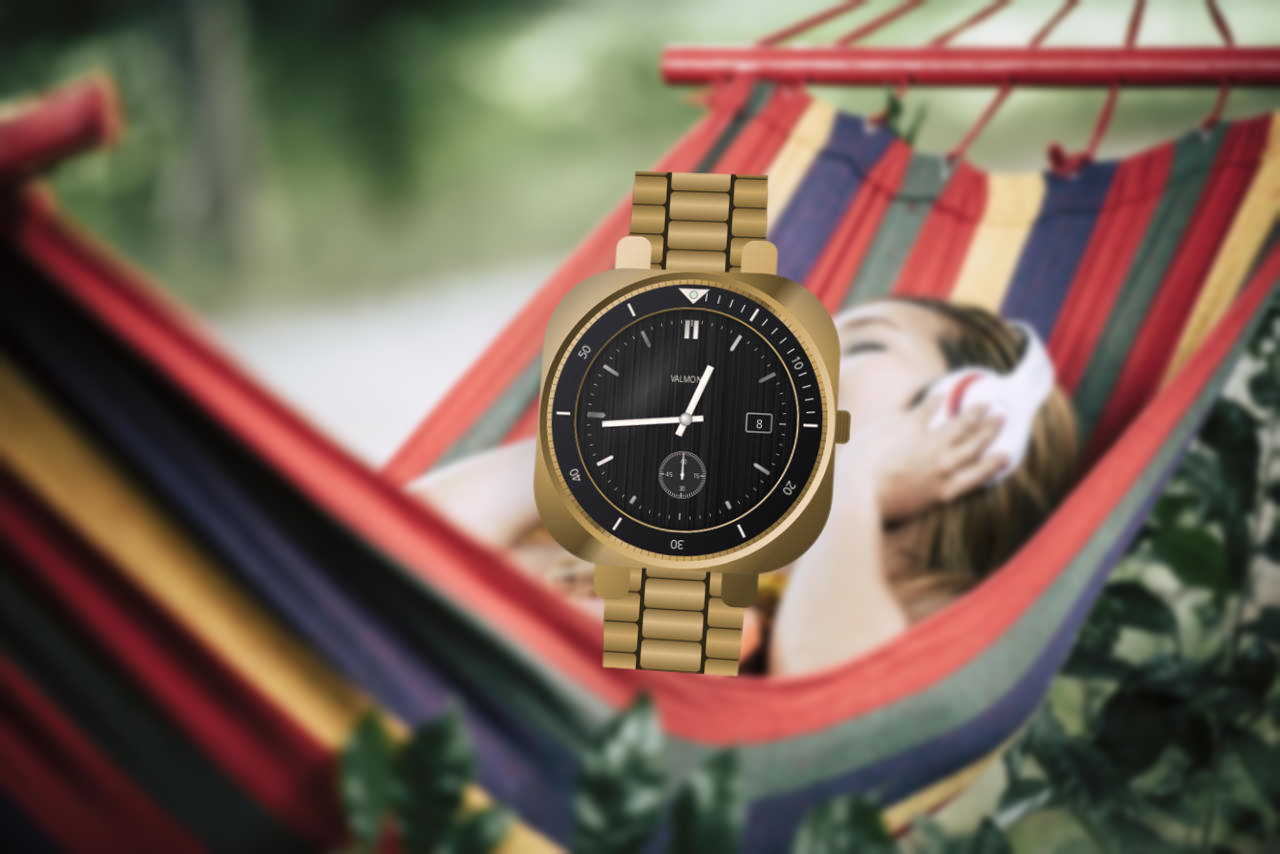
12:44
